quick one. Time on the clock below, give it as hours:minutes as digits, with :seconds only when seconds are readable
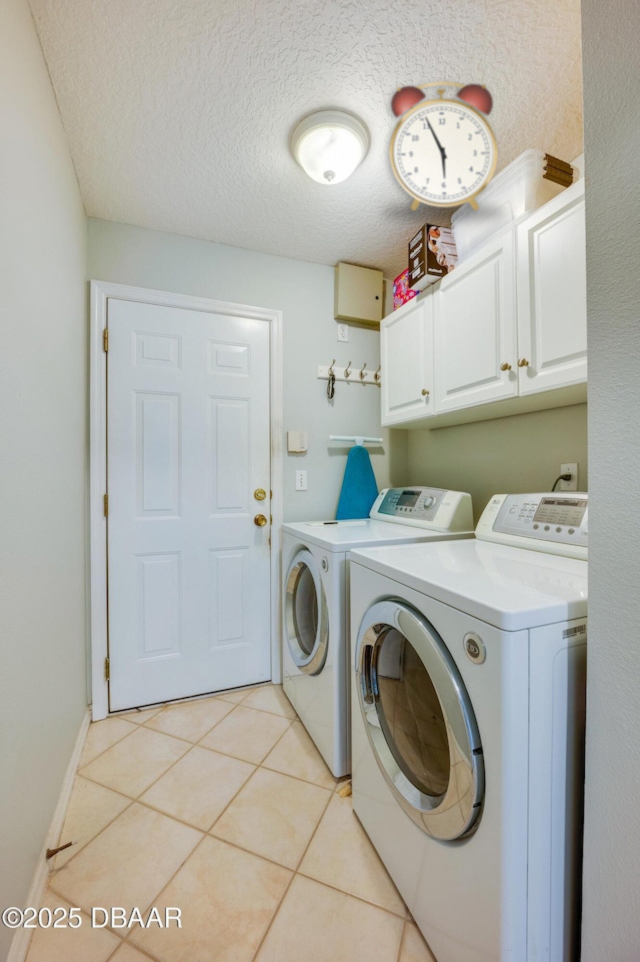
5:56
